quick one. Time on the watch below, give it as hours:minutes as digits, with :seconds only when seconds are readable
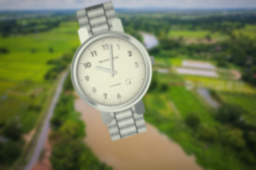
10:02
